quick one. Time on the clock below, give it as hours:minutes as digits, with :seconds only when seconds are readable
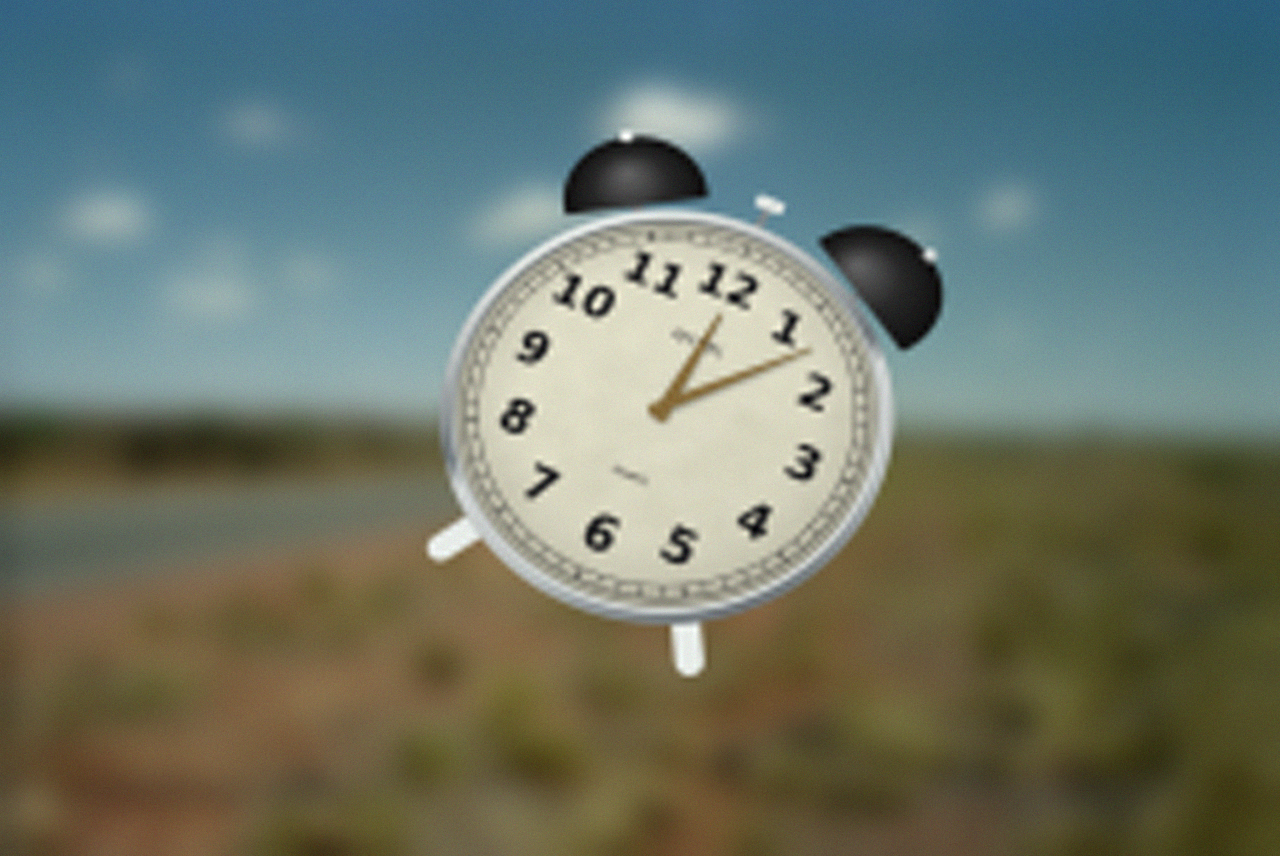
12:07
